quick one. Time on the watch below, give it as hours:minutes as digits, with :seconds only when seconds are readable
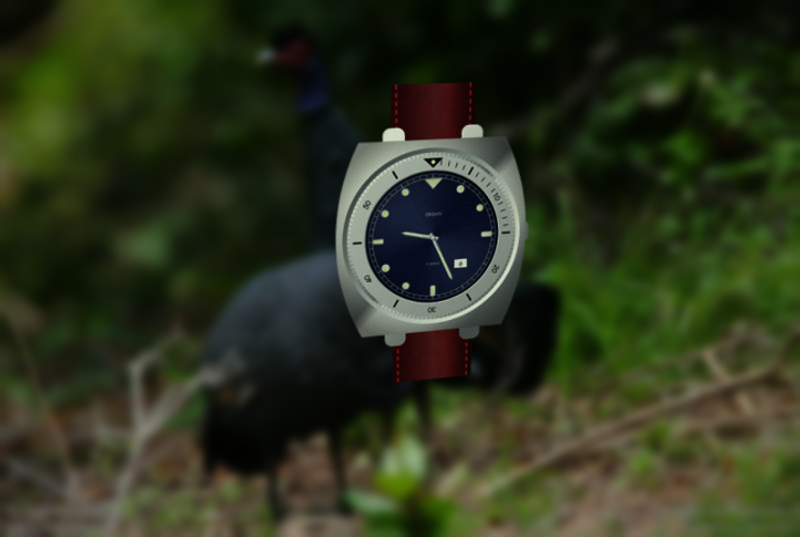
9:26
